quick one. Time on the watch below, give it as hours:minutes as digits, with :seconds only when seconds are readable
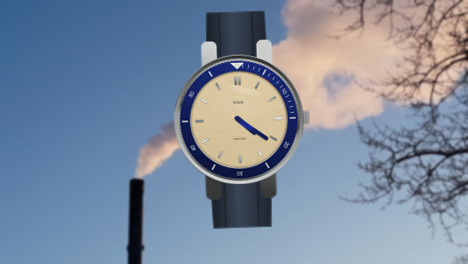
4:21
